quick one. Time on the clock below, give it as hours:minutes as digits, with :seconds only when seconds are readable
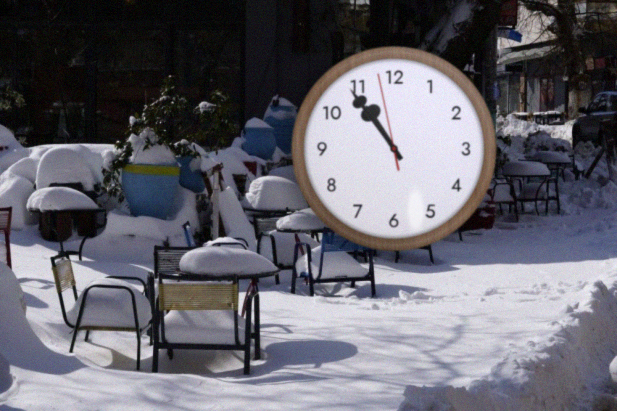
10:53:58
